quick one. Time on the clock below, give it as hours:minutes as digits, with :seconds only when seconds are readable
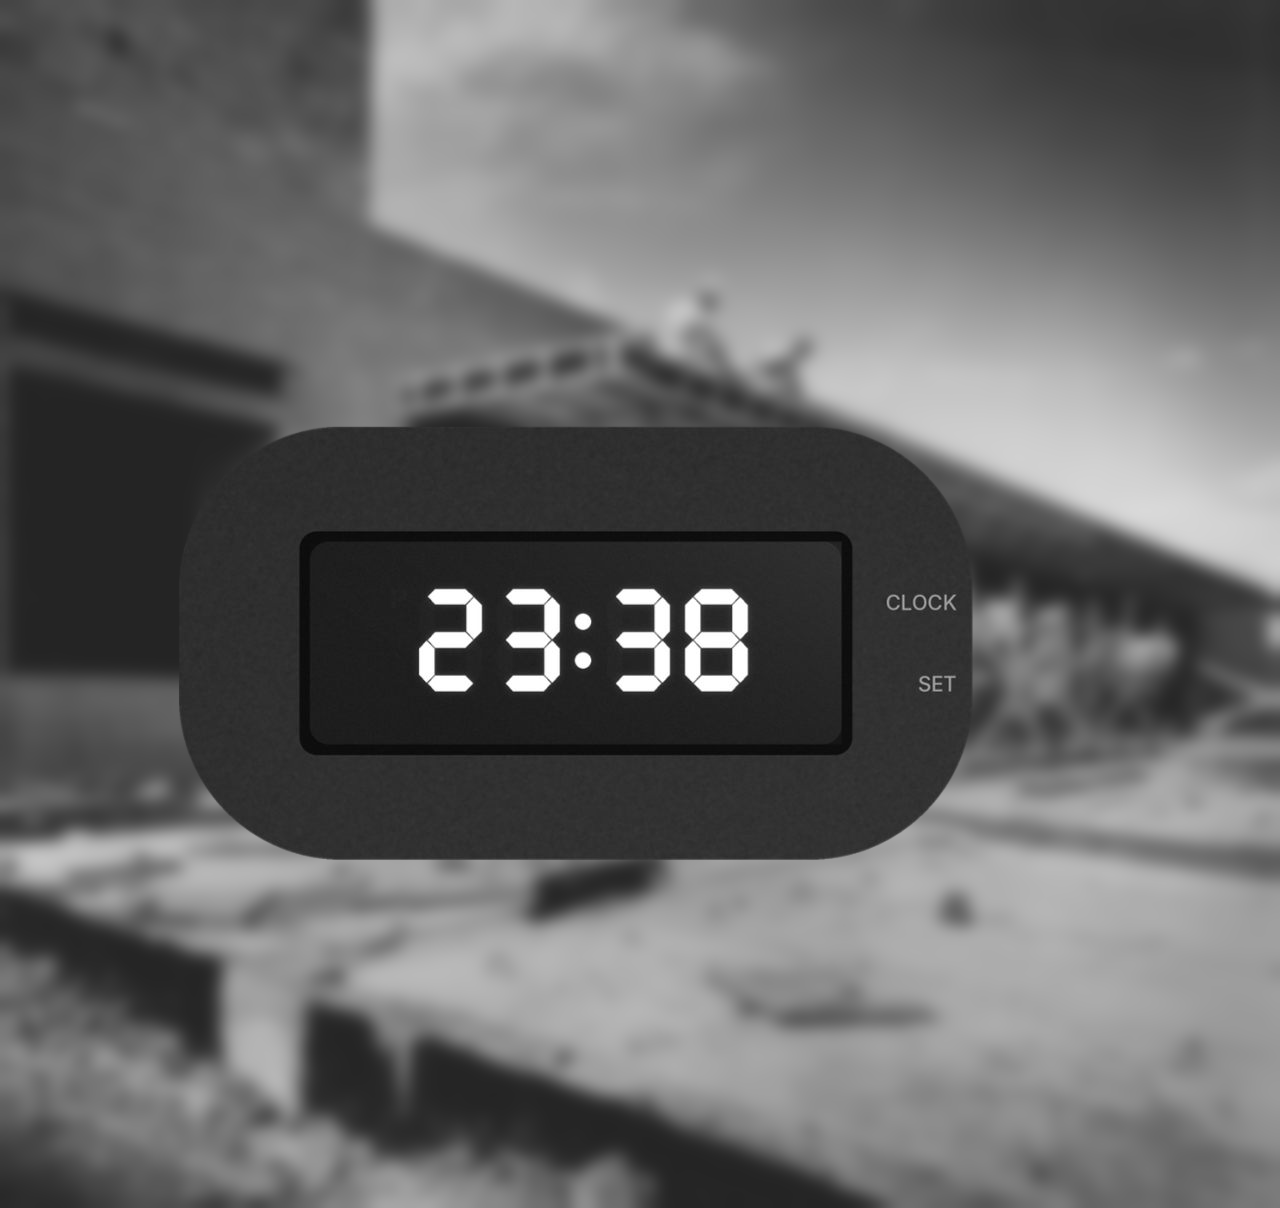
23:38
